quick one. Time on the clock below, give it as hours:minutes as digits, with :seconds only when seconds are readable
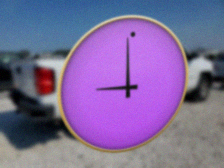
8:59
